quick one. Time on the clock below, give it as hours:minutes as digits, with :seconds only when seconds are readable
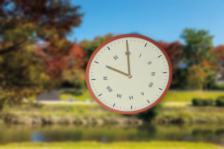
10:00
